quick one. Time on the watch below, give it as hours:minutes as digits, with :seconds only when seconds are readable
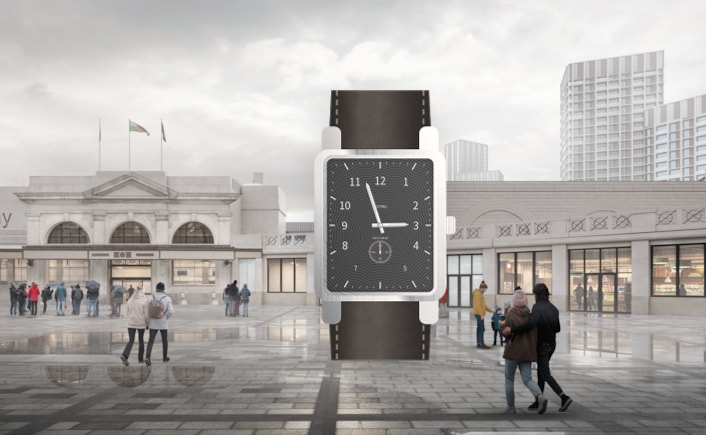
2:57
